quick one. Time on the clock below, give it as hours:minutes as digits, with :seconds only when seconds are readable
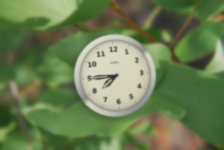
7:45
